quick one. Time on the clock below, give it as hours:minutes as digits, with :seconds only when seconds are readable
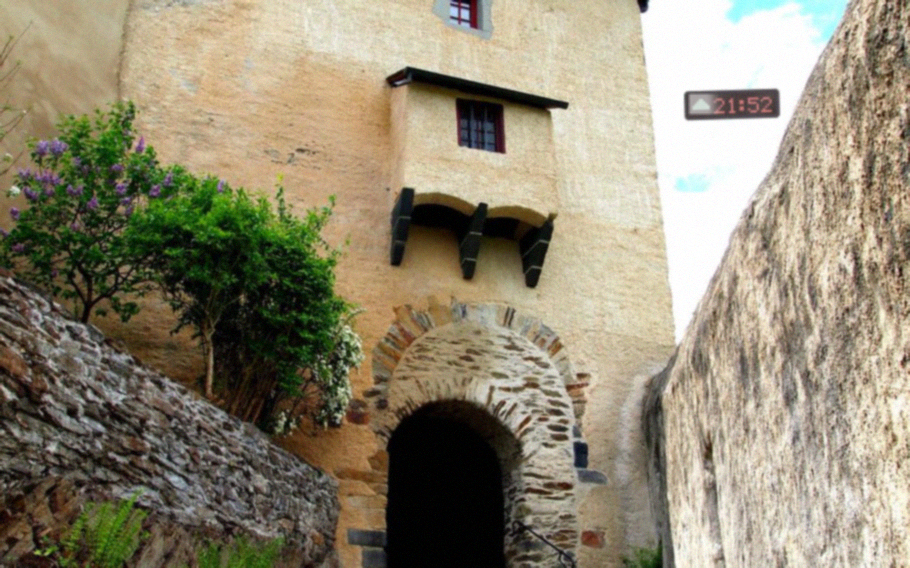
21:52
